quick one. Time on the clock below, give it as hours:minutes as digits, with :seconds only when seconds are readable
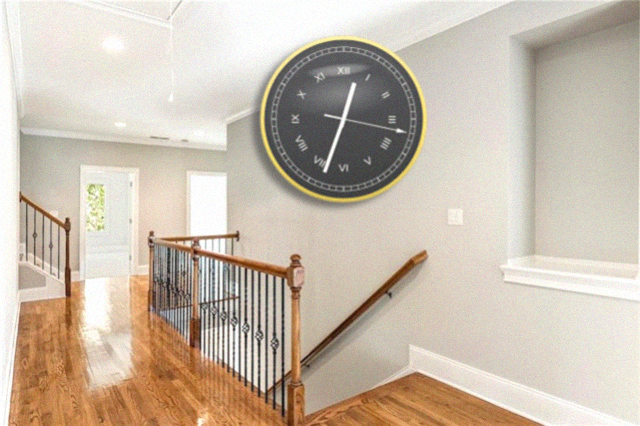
12:33:17
